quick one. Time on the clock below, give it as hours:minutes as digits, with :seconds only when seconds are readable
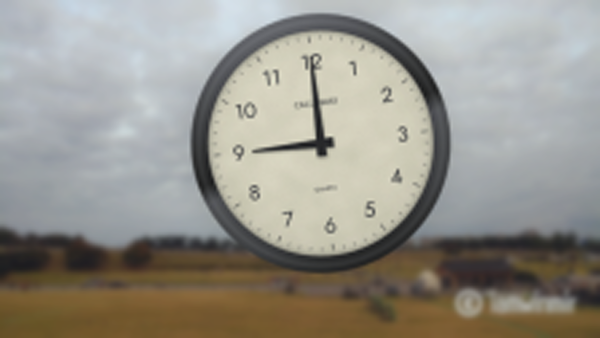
9:00
